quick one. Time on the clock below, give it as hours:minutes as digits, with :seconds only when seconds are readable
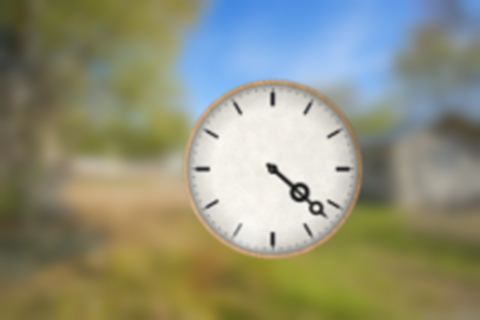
4:22
